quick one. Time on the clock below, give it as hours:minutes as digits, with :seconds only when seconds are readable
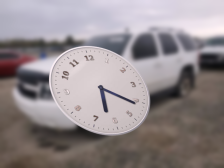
6:21
